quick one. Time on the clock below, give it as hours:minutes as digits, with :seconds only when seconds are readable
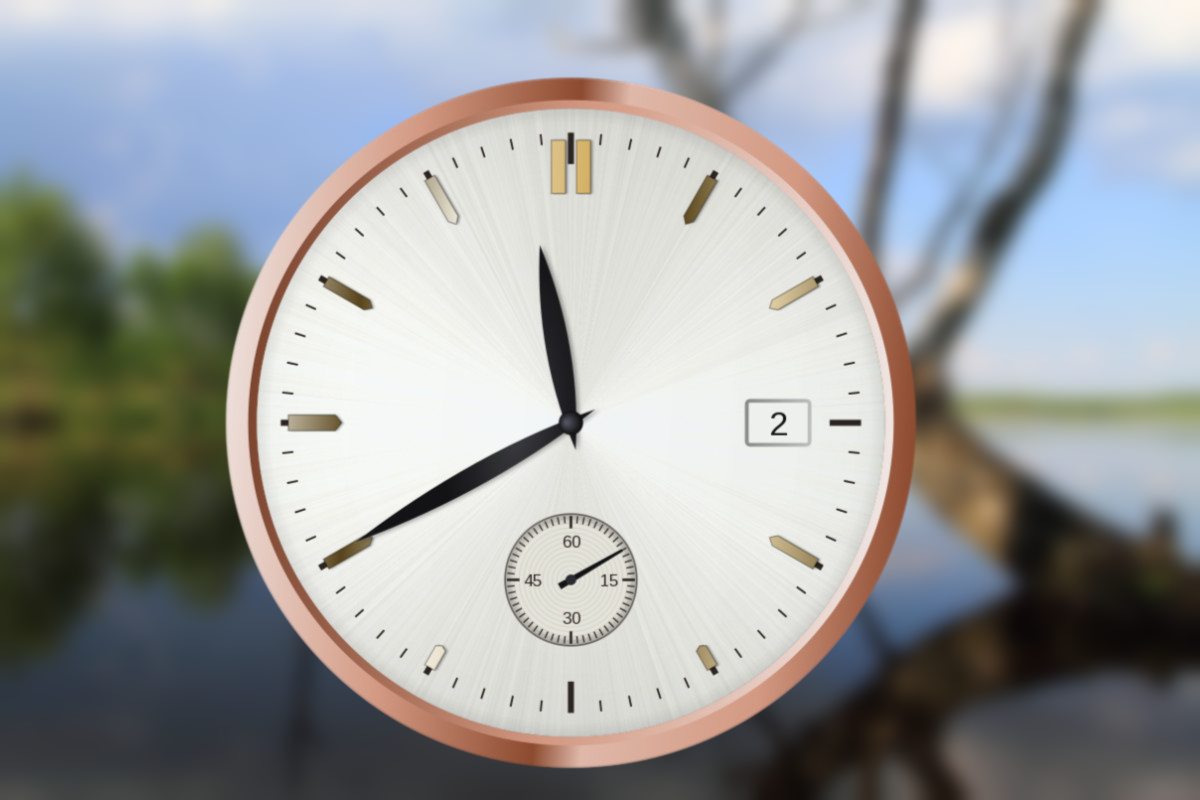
11:40:10
